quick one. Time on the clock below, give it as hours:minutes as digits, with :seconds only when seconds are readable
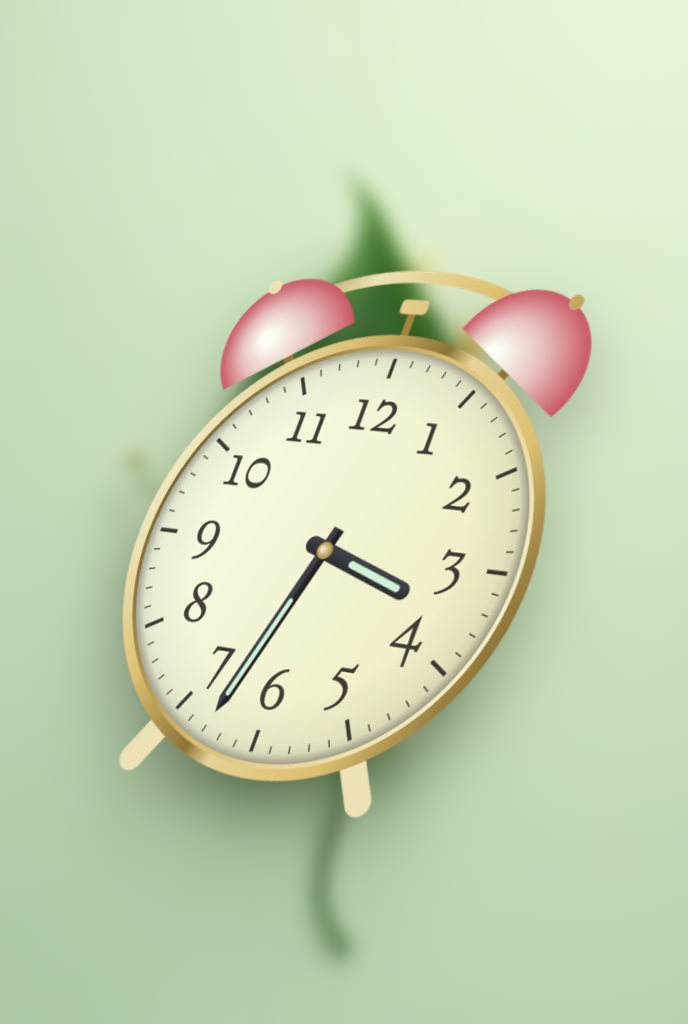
3:33
